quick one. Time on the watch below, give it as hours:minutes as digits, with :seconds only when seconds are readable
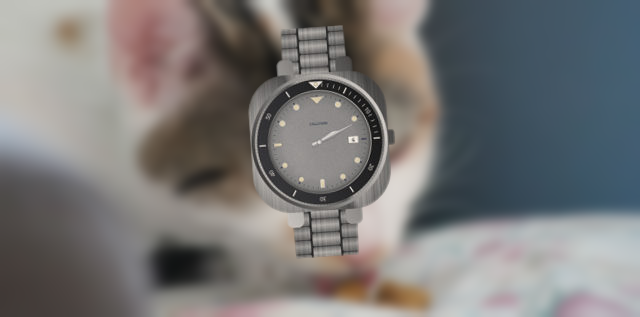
2:11
